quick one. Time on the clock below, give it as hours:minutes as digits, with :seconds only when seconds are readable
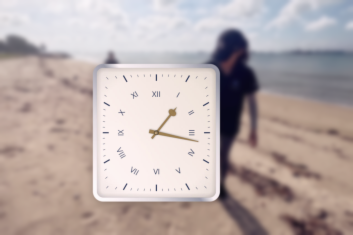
1:17
